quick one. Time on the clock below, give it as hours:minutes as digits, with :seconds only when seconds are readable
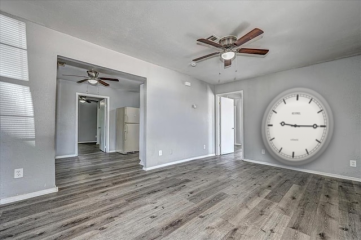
9:15
